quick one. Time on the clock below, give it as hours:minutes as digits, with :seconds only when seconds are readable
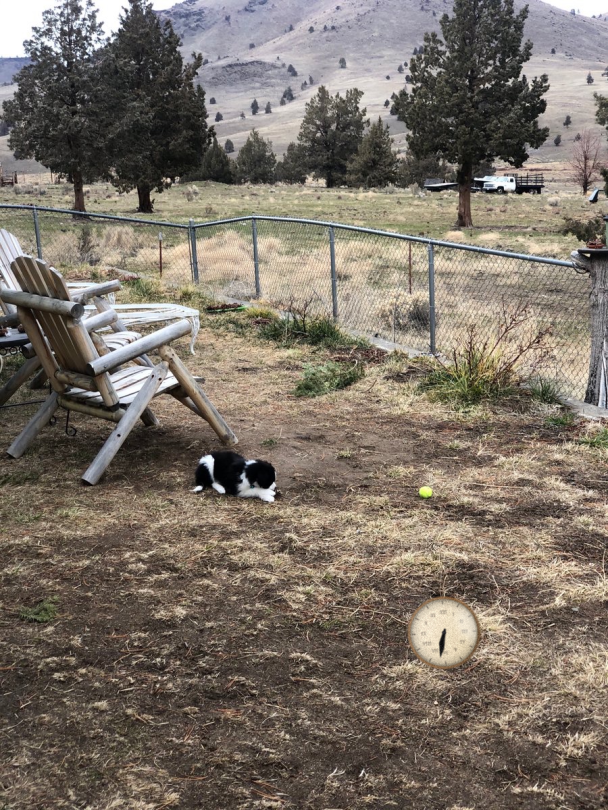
6:32
